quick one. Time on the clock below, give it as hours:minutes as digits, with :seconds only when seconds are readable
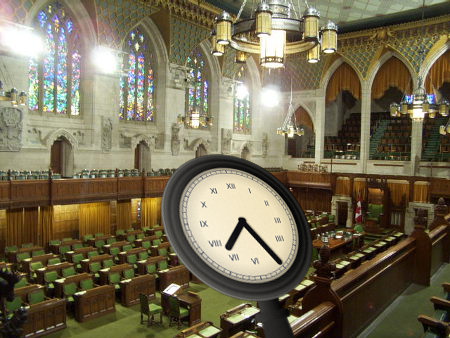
7:25
